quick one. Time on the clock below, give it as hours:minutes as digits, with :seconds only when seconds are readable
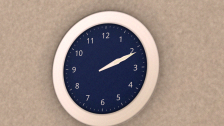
2:11
